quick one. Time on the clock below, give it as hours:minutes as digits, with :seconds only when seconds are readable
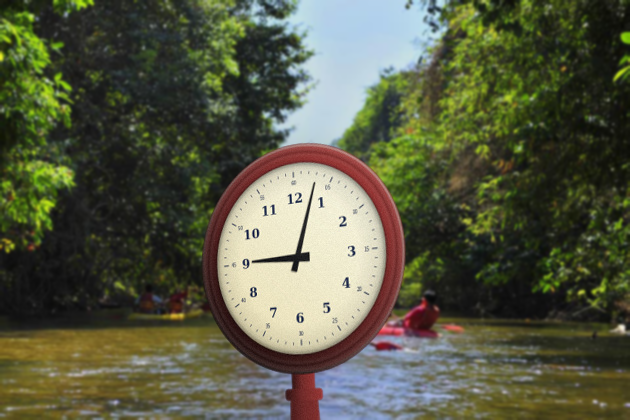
9:03
